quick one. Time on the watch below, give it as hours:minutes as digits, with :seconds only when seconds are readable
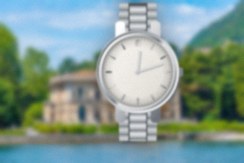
12:12
